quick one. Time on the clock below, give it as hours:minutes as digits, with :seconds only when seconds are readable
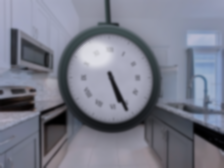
5:26
